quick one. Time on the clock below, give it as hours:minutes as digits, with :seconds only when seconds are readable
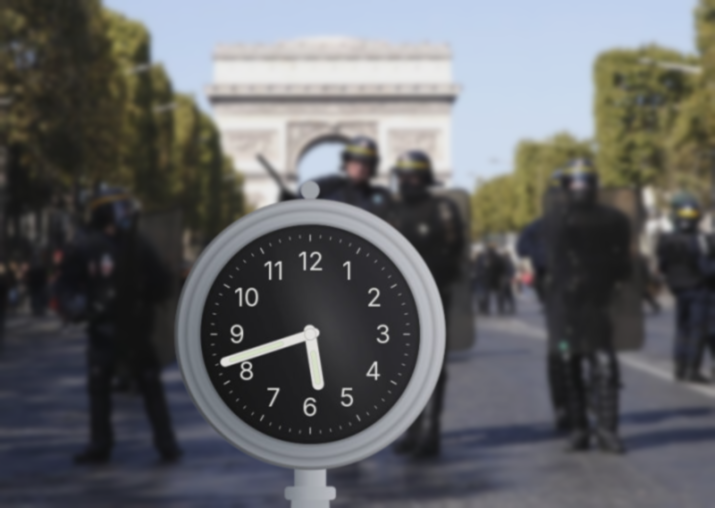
5:42
